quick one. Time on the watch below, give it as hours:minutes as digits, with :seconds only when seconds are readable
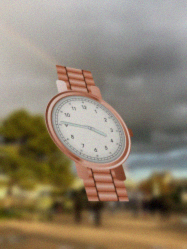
3:46
